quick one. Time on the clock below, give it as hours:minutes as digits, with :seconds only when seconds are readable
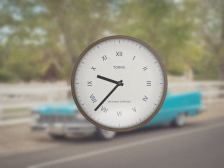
9:37
